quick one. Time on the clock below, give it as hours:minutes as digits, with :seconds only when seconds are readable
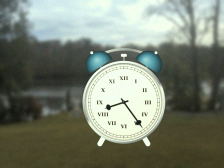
8:24
